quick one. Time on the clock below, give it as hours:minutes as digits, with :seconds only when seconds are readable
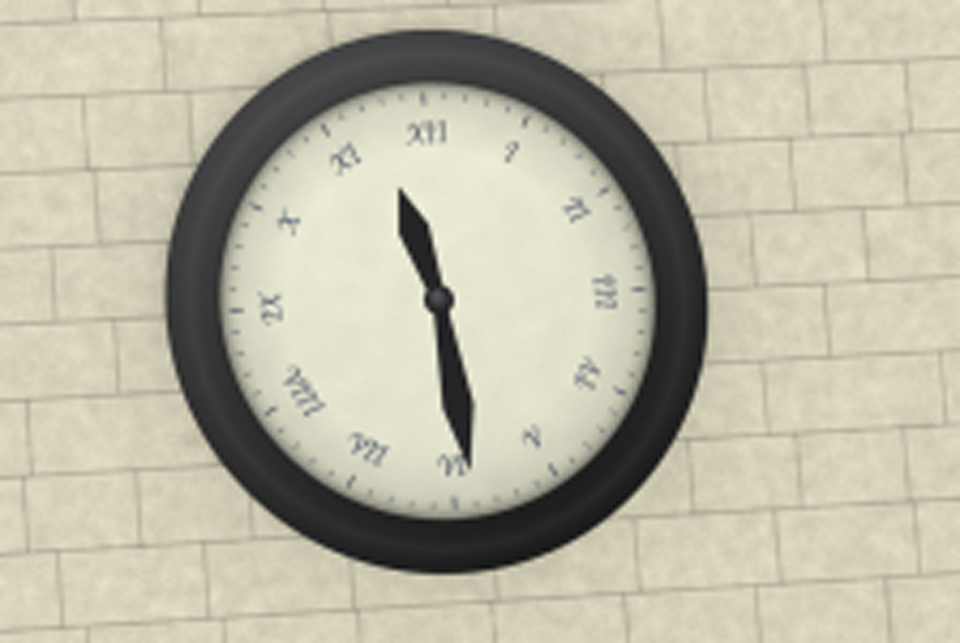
11:29
